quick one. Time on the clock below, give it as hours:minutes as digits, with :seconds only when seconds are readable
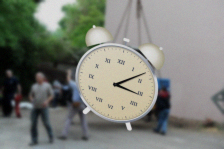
3:08
